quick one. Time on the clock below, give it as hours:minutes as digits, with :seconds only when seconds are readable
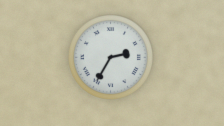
2:35
